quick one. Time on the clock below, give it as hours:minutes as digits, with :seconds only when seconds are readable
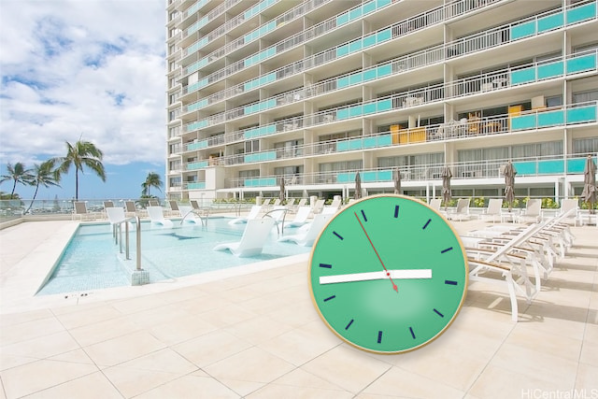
2:42:54
